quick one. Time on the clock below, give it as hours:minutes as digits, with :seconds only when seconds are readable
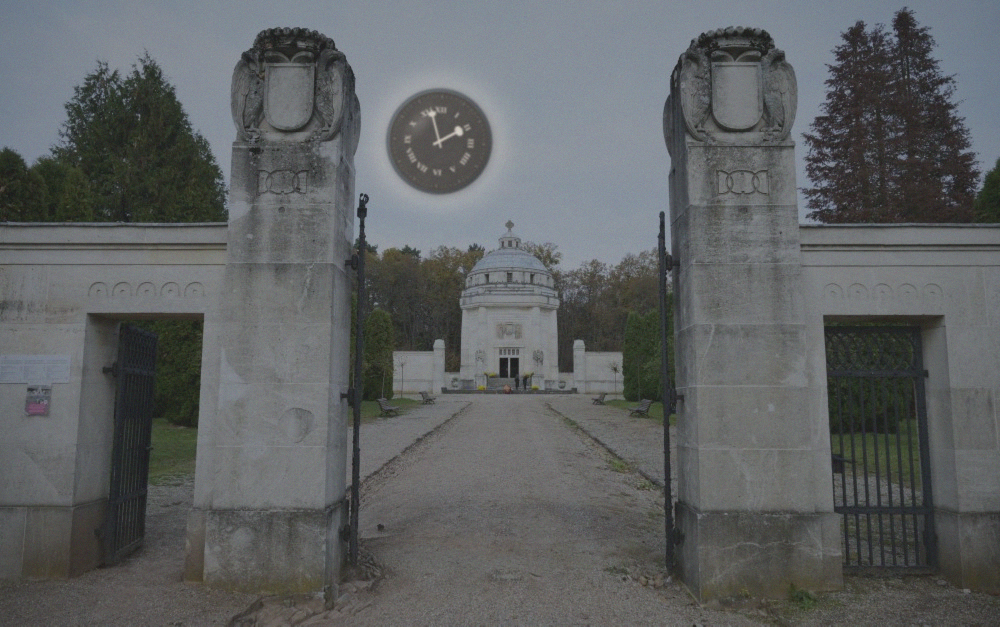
1:57
